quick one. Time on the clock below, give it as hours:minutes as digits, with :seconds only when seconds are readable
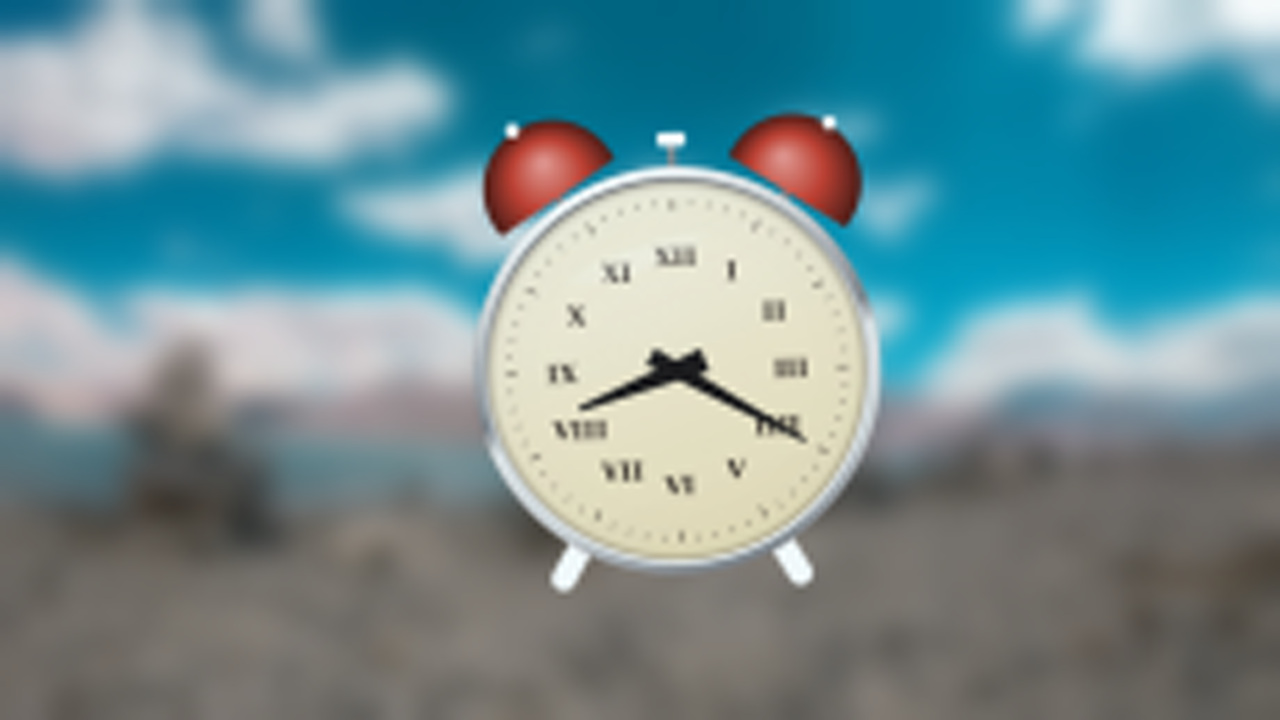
8:20
